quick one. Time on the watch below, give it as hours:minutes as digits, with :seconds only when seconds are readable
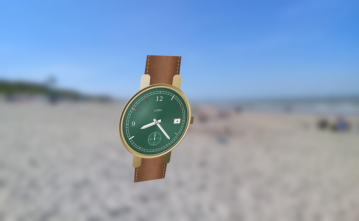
8:23
